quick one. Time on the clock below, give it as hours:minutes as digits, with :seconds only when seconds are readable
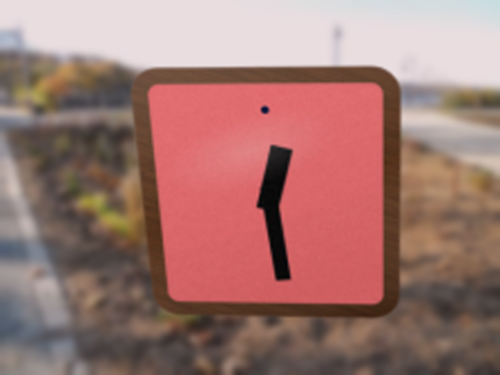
12:29
